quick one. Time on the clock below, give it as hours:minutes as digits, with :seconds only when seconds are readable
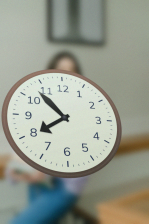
7:53
